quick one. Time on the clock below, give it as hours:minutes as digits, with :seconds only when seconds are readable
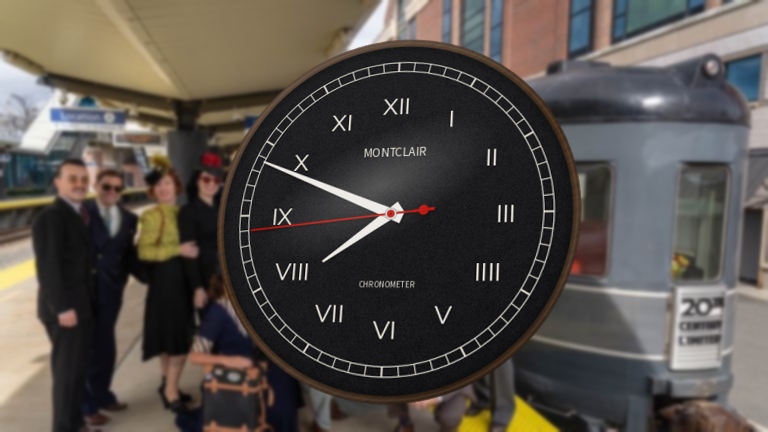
7:48:44
